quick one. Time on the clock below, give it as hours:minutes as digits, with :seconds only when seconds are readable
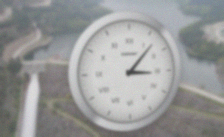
3:07
